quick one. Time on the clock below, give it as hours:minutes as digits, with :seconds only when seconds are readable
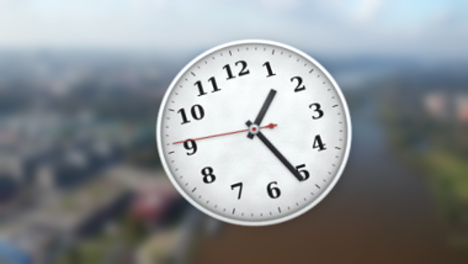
1:25:46
